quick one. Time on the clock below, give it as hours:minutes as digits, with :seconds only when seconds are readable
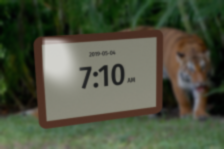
7:10
